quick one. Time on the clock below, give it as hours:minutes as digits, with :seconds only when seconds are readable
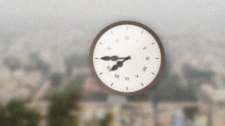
7:45
